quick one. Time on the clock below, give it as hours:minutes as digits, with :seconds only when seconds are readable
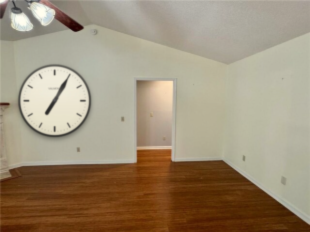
7:05
